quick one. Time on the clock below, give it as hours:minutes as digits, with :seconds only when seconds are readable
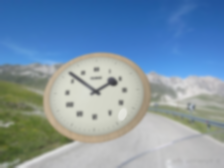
1:52
